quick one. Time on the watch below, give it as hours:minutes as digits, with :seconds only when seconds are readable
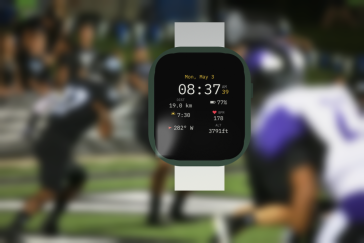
8:37
